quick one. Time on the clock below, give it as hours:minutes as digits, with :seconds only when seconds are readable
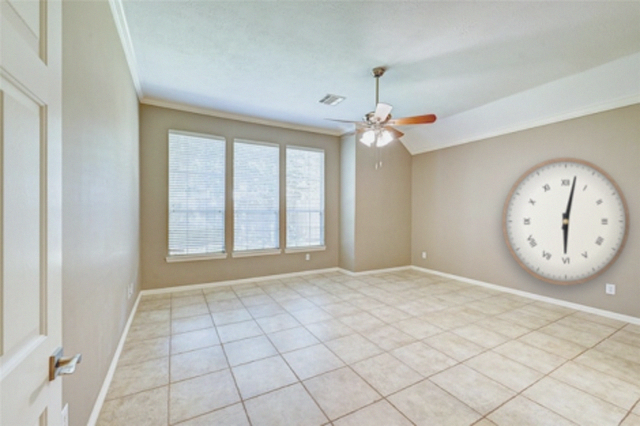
6:02
